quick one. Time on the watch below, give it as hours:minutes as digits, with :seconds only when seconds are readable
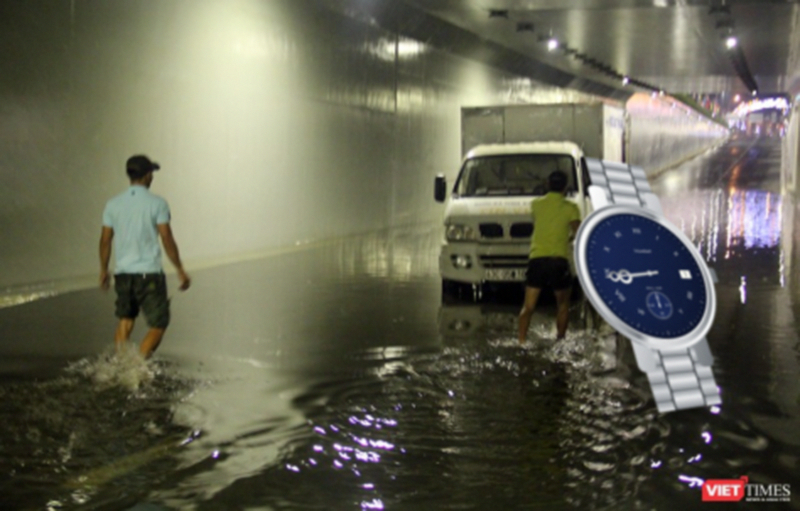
8:44
